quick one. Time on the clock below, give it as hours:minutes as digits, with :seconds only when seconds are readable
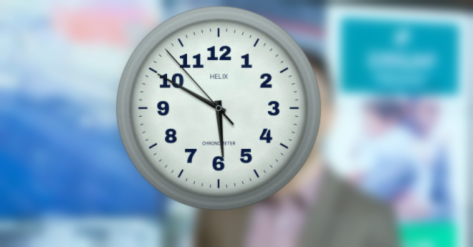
5:49:53
